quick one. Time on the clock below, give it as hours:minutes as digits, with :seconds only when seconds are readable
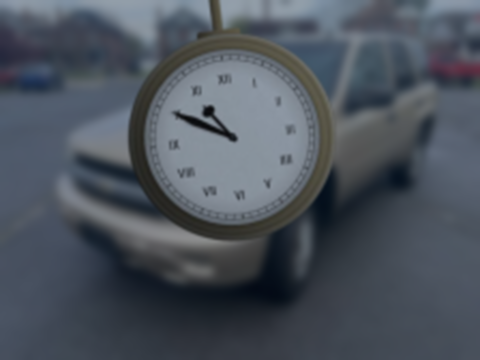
10:50
